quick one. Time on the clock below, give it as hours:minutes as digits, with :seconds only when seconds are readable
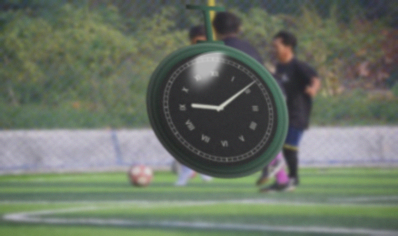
9:09
